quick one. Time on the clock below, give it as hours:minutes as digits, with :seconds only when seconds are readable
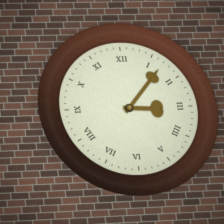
3:07
